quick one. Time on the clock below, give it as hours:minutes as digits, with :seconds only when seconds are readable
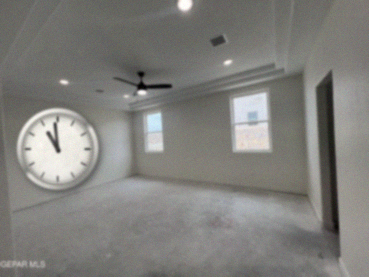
10:59
